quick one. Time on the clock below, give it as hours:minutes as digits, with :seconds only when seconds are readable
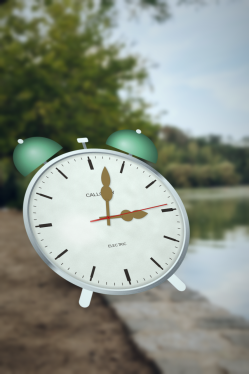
3:02:14
